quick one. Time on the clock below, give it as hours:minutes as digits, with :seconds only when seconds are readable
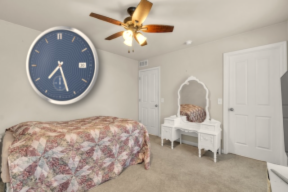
7:27
